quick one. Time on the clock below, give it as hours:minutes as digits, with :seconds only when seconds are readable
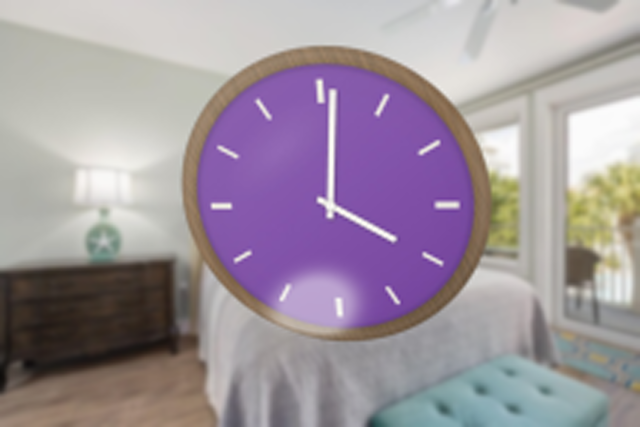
4:01
